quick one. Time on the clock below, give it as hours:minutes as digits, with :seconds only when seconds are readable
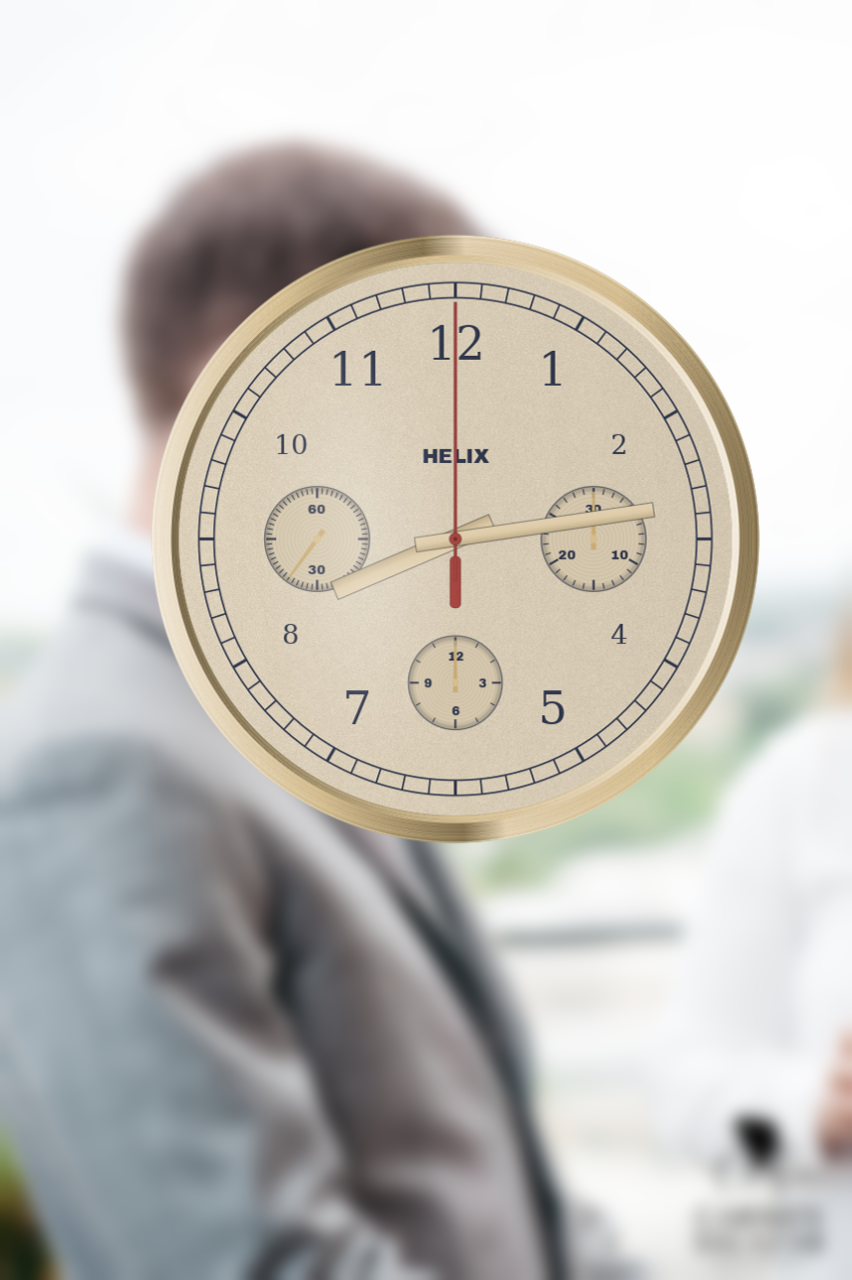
8:13:36
